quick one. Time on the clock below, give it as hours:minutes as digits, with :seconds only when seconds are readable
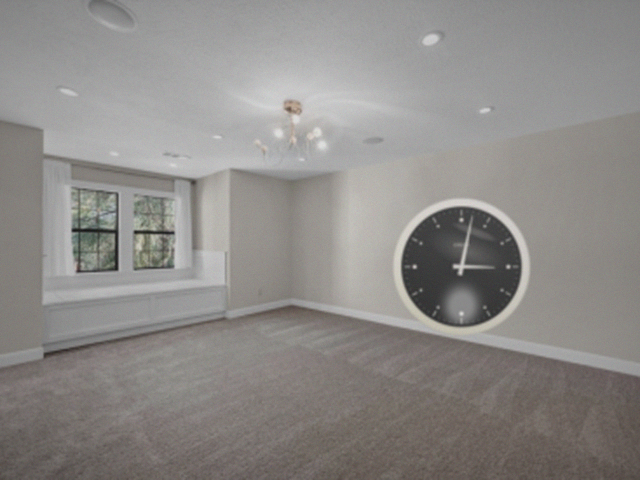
3:02
